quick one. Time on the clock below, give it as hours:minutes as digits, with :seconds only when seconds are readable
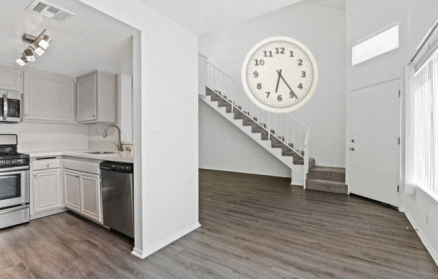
6:24
